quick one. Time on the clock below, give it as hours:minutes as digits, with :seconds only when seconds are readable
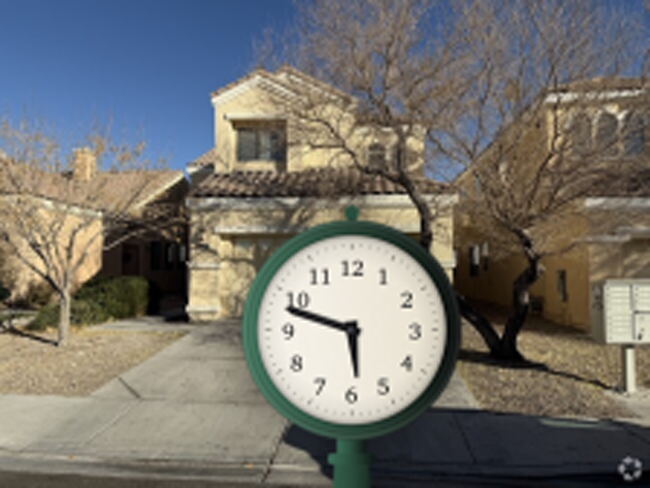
5:48
